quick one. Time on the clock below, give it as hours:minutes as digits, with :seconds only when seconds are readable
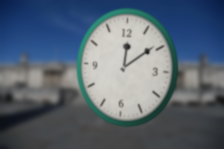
12:09
